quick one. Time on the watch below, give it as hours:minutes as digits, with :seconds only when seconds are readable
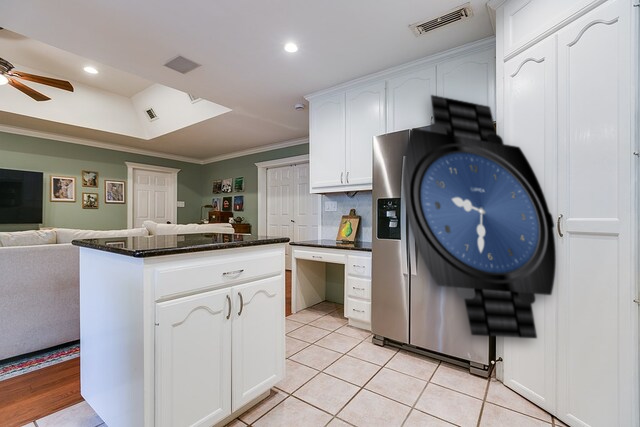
9:32
